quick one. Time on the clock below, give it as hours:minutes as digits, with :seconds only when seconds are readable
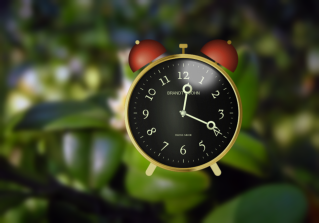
12:19
